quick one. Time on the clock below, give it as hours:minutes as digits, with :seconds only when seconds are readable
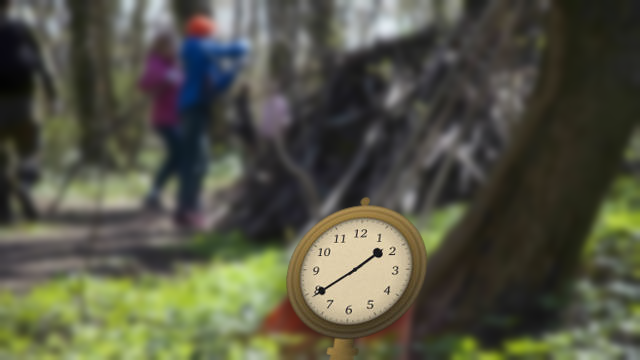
1:39
